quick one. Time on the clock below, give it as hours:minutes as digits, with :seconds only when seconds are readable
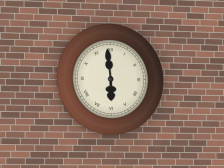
5:59
